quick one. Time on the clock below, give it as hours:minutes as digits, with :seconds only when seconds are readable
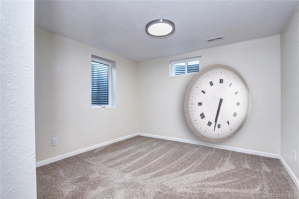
6:32
